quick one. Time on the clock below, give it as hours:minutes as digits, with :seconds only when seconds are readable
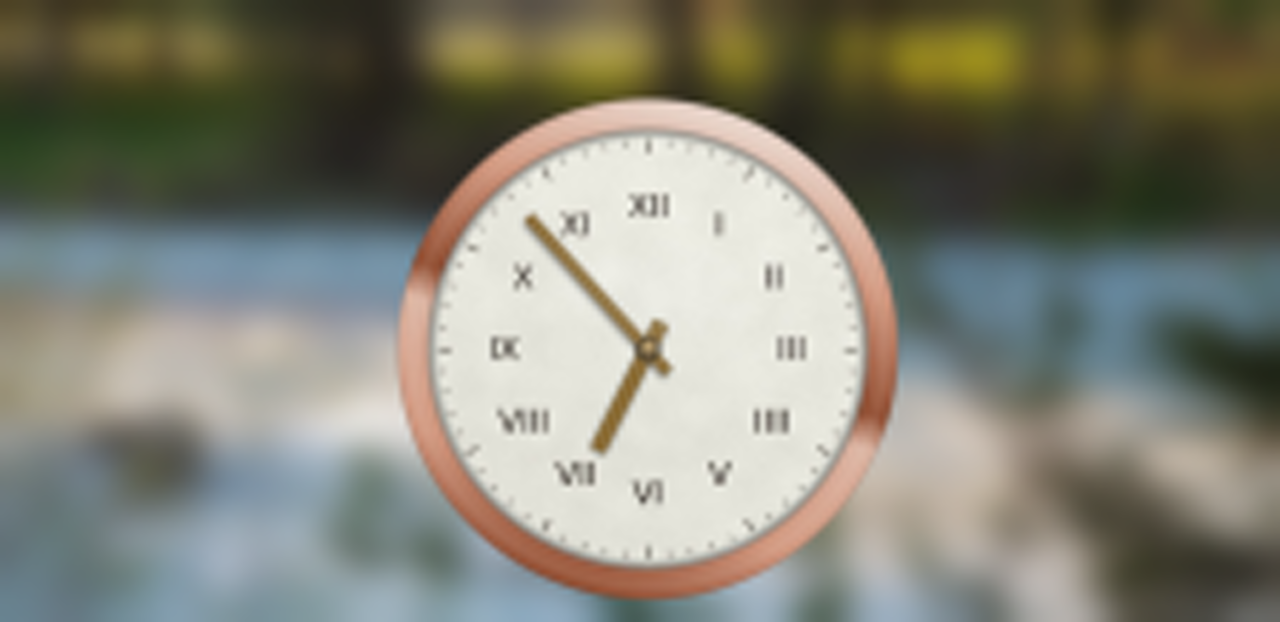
6:53
